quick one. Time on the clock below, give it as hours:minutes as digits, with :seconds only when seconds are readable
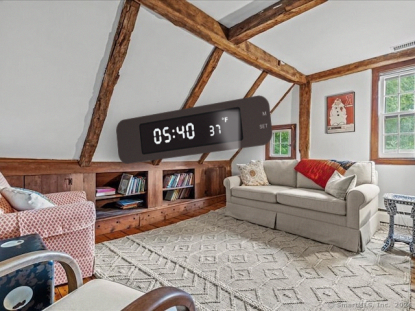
5:40
